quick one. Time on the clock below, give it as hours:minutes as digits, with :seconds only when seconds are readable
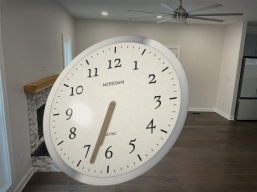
6:33
